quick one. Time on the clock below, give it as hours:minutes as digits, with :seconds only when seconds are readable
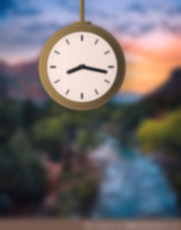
8:17
